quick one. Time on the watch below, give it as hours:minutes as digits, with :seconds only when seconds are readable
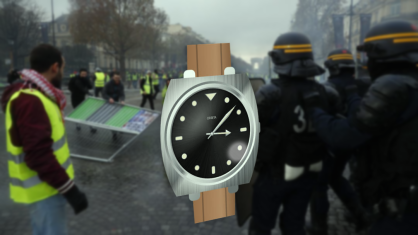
3:08
